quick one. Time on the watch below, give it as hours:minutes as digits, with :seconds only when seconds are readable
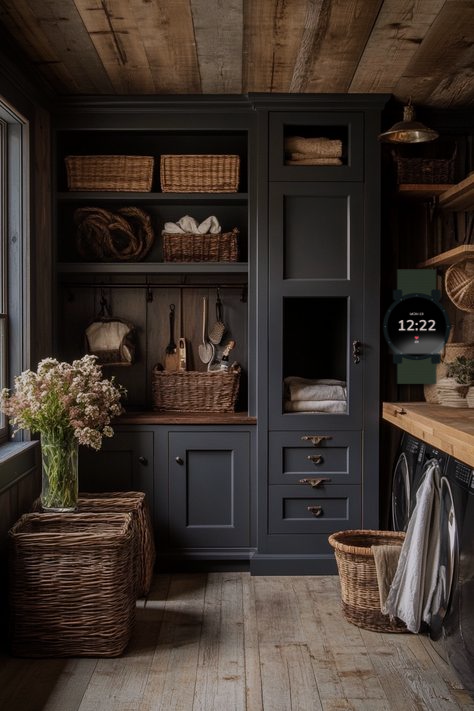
12:22
